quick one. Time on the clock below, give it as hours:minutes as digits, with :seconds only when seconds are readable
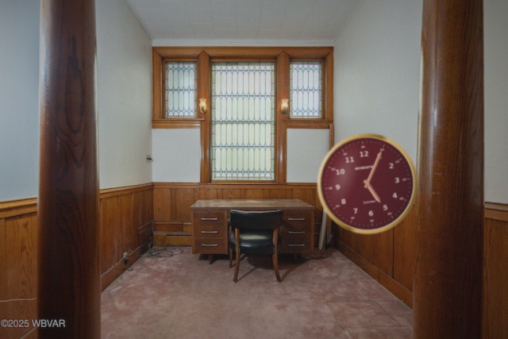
5:05
